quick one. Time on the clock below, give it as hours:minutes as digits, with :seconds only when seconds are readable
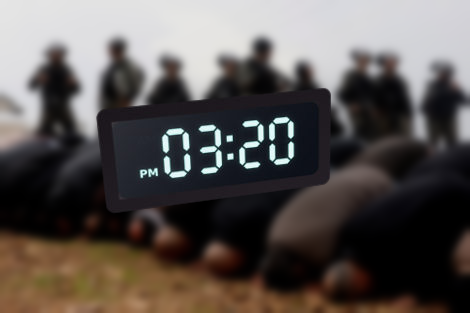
3:20
